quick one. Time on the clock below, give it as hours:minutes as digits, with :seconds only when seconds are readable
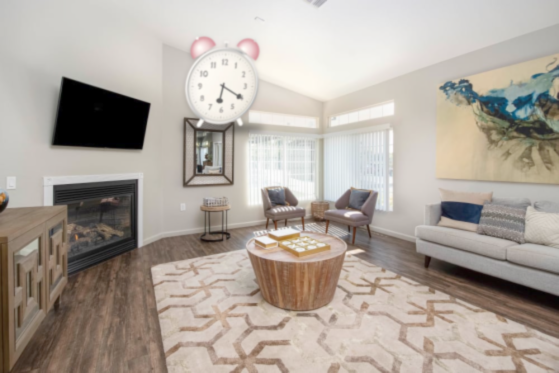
6:20
